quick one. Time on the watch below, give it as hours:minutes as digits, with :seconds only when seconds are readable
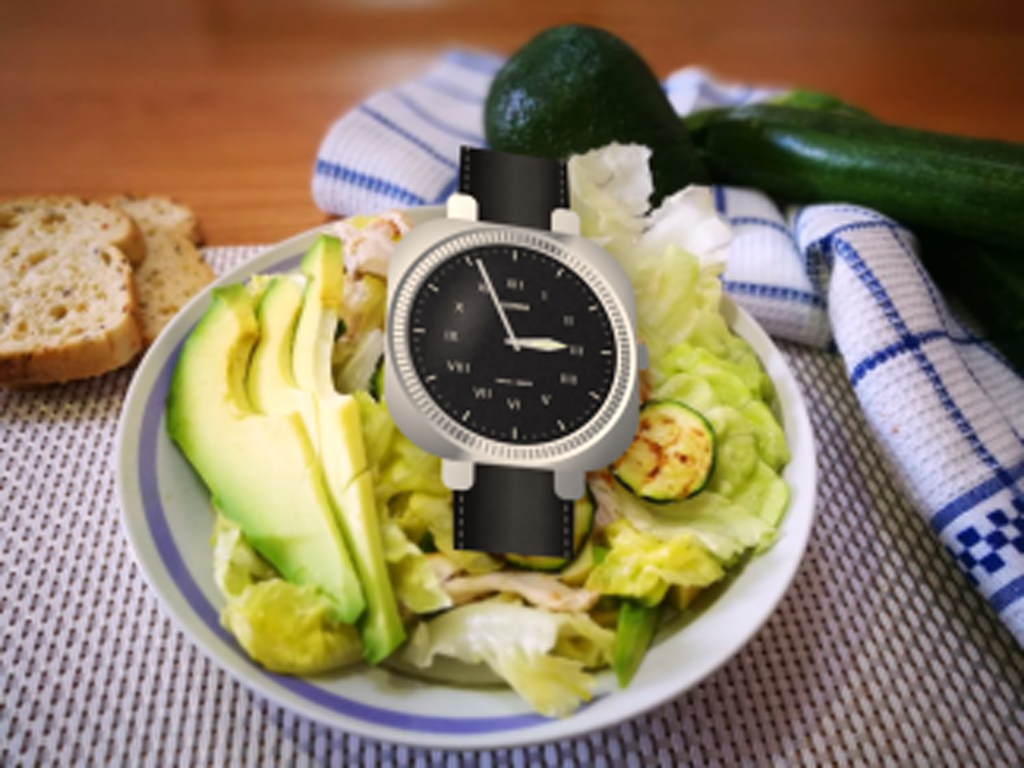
2:56
